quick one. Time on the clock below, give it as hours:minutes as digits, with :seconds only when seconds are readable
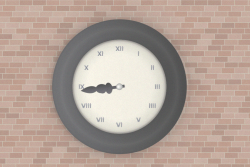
8:44
